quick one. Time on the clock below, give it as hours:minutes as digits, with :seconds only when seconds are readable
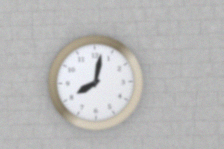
8:02
